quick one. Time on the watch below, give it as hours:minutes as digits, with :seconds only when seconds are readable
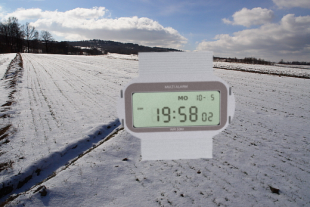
19:58:02
